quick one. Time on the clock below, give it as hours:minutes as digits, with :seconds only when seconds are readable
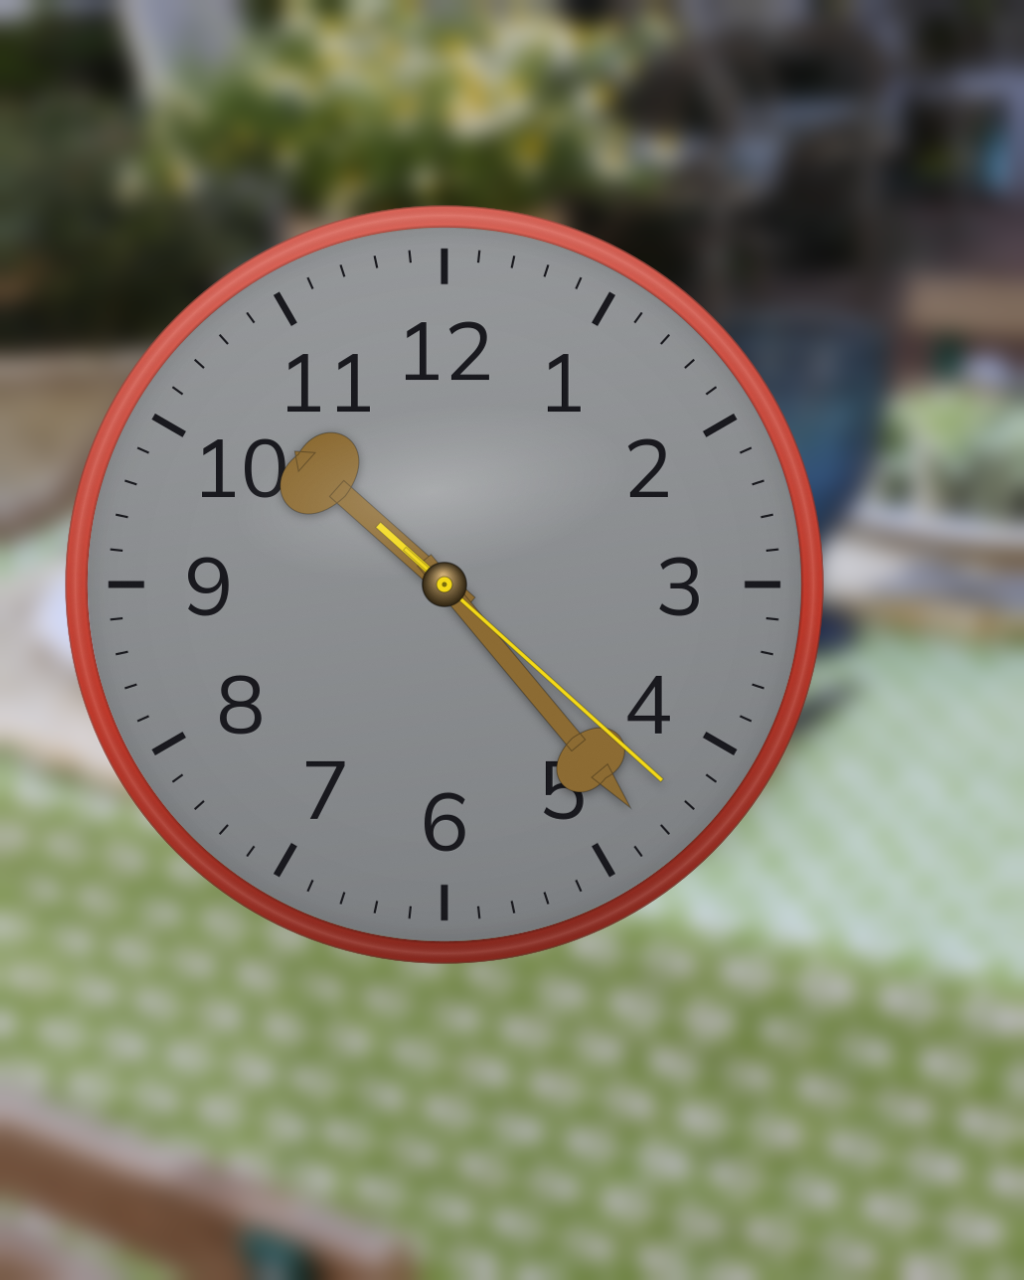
10:23:22
